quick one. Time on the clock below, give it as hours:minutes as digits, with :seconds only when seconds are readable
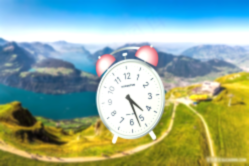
4:27
